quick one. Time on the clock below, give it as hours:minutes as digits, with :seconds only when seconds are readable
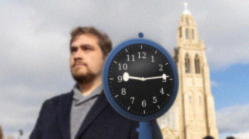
9:14
